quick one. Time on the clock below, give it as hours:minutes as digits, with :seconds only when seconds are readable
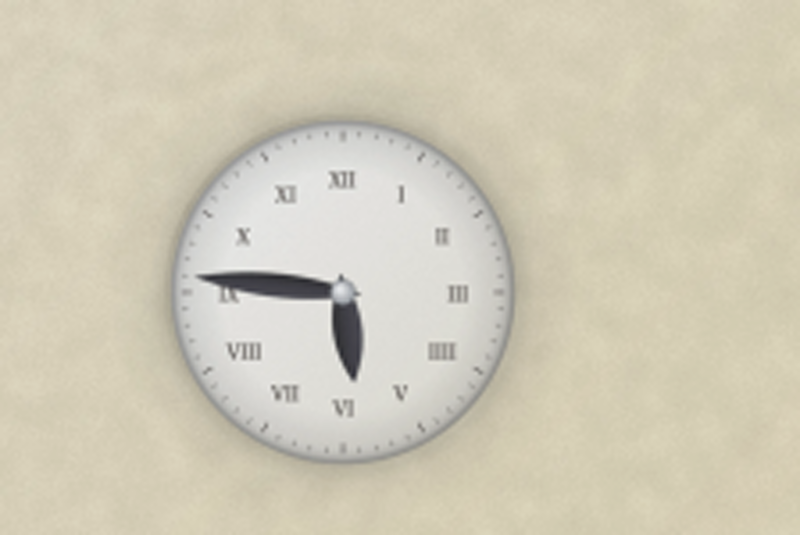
5:46
